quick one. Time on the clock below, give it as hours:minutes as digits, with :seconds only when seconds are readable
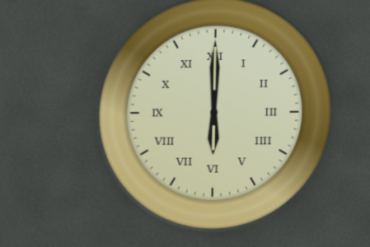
6:00
